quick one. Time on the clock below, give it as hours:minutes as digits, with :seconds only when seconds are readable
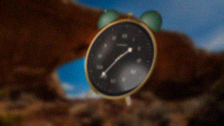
1:36
